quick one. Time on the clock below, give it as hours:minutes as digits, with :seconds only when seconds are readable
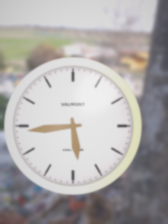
5:44
